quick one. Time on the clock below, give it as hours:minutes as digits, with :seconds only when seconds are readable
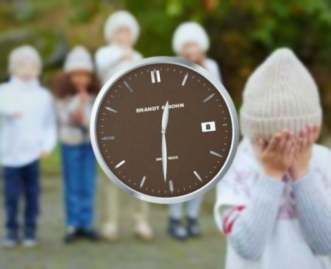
12:31
